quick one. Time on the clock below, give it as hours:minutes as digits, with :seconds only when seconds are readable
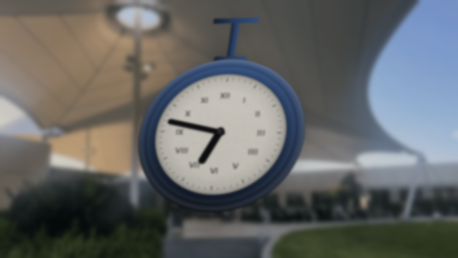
6:47
